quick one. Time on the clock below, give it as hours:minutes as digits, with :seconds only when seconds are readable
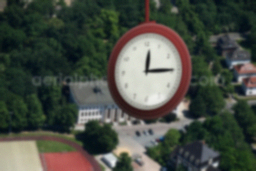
12:15
